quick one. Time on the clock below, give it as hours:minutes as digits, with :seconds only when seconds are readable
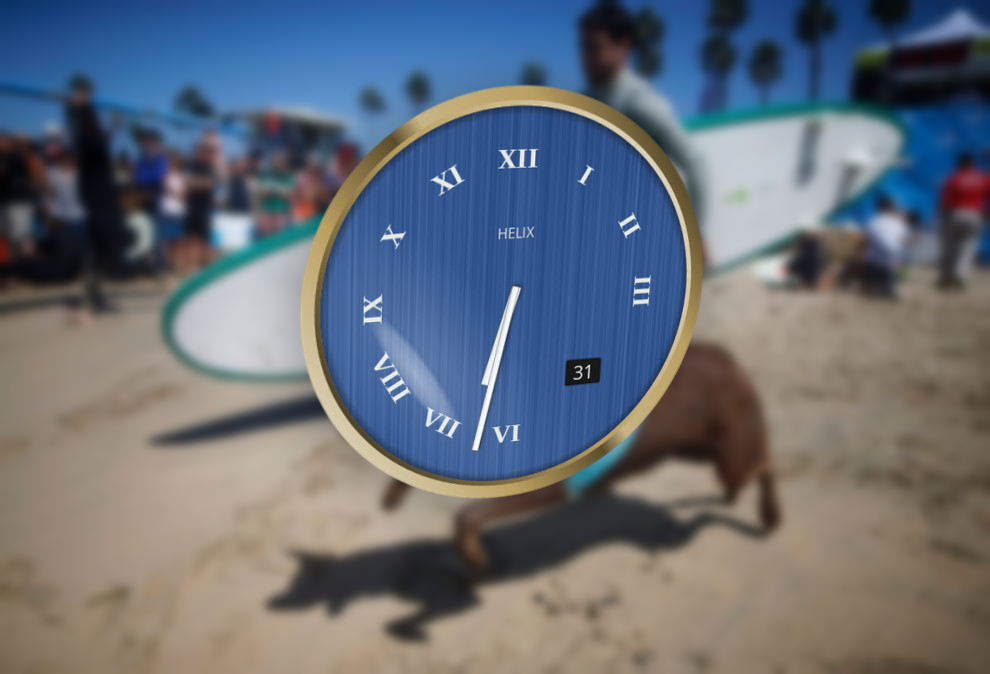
6:32
